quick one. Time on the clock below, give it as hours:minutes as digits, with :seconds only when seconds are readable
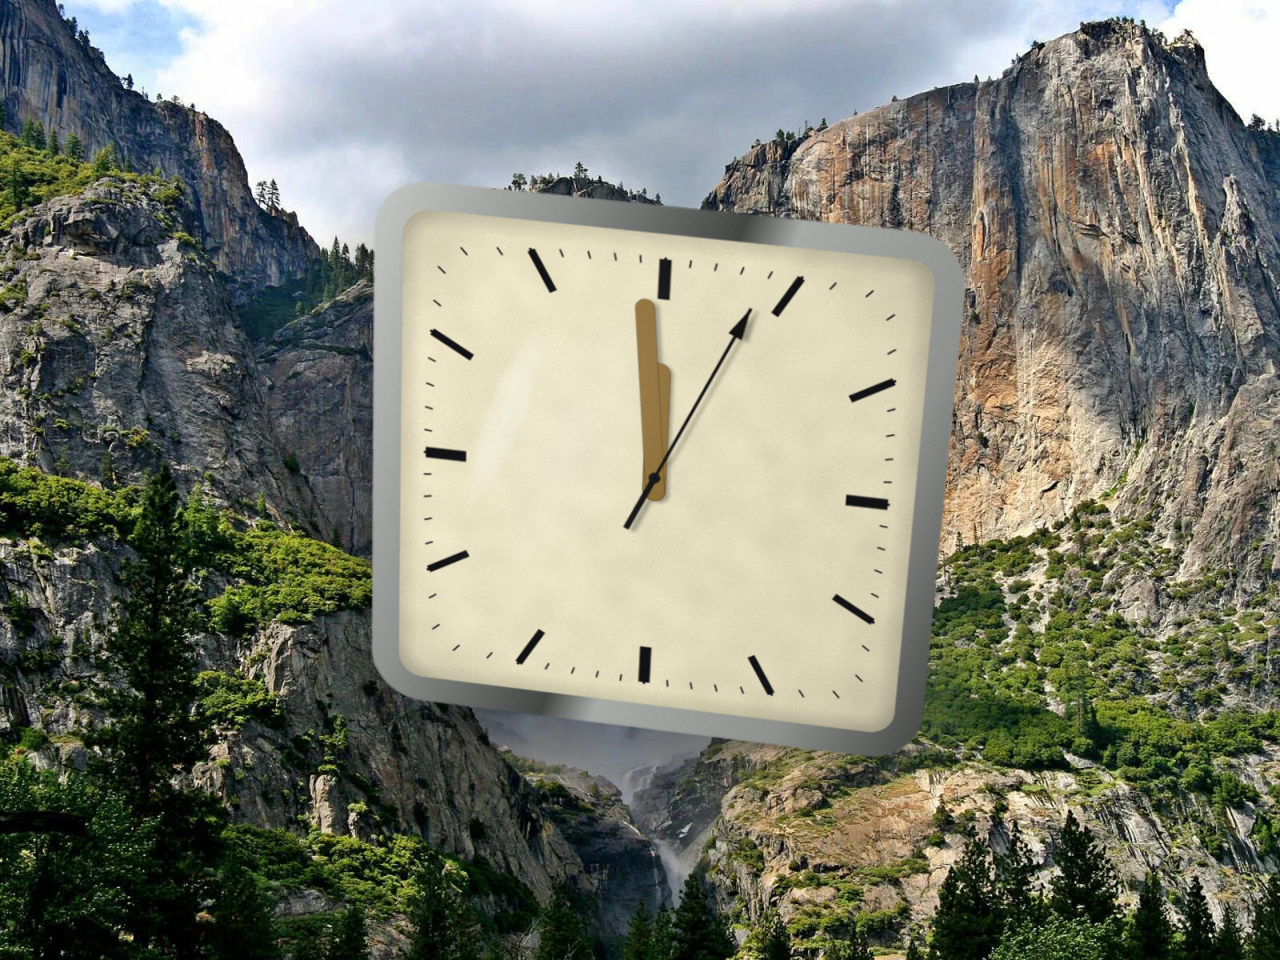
11:59:04
